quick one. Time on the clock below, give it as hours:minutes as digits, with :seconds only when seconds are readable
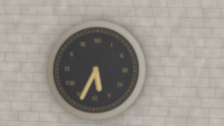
5:34
